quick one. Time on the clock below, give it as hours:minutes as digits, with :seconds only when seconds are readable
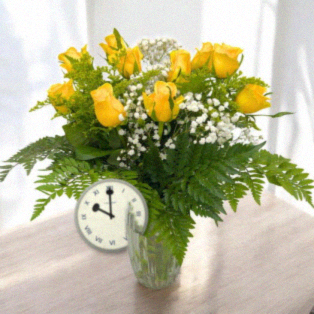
10:00
